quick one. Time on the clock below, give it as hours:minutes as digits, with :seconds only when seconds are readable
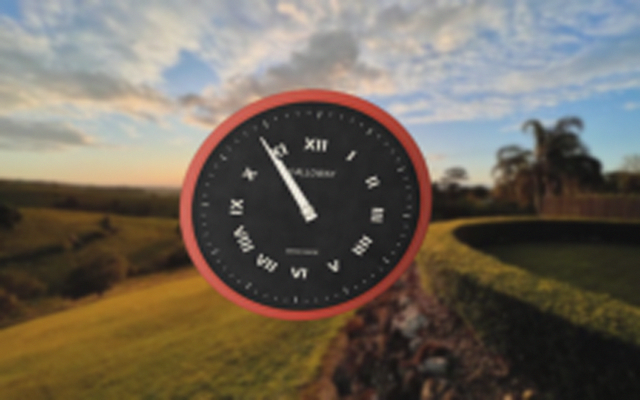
10:54
